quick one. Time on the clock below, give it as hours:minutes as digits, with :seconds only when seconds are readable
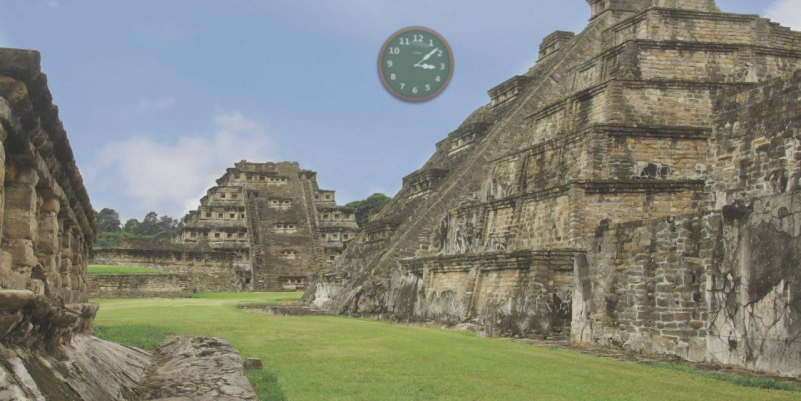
3:08
